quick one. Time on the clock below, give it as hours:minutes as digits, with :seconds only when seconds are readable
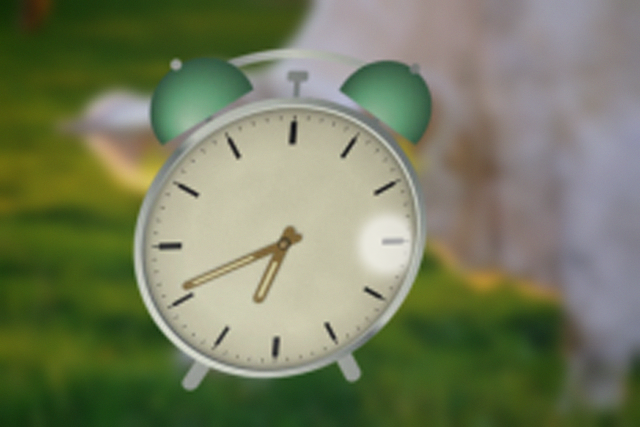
6:41
